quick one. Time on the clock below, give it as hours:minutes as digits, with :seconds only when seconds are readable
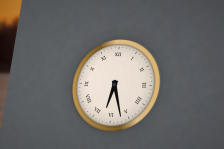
6:27
